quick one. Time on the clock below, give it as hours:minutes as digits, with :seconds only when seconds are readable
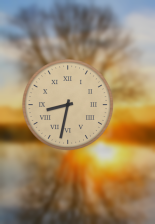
8:32
